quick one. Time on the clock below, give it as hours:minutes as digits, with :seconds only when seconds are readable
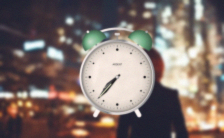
7:37
